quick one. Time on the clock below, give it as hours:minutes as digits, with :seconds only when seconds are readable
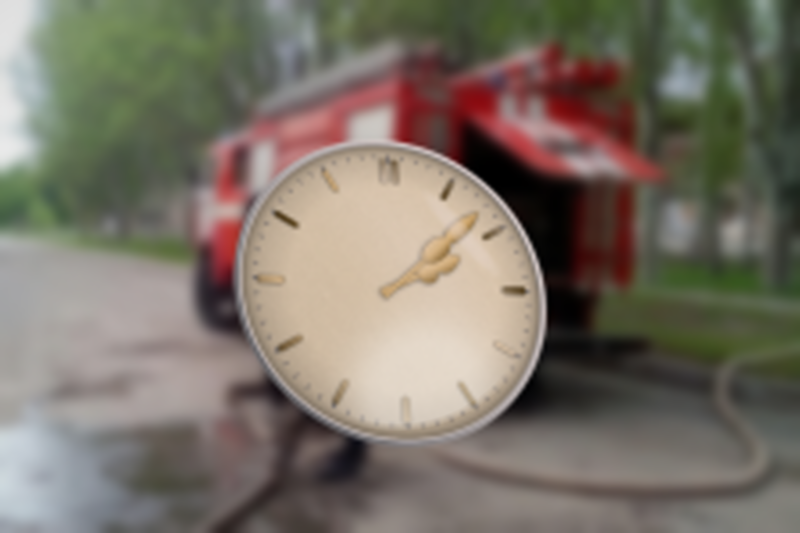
2:08
